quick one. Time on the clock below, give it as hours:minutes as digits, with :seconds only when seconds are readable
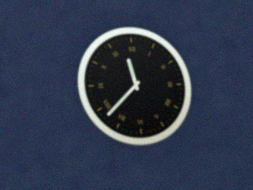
11:38
